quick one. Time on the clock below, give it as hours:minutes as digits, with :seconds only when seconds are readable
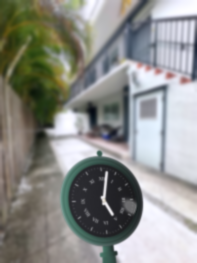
5:02
